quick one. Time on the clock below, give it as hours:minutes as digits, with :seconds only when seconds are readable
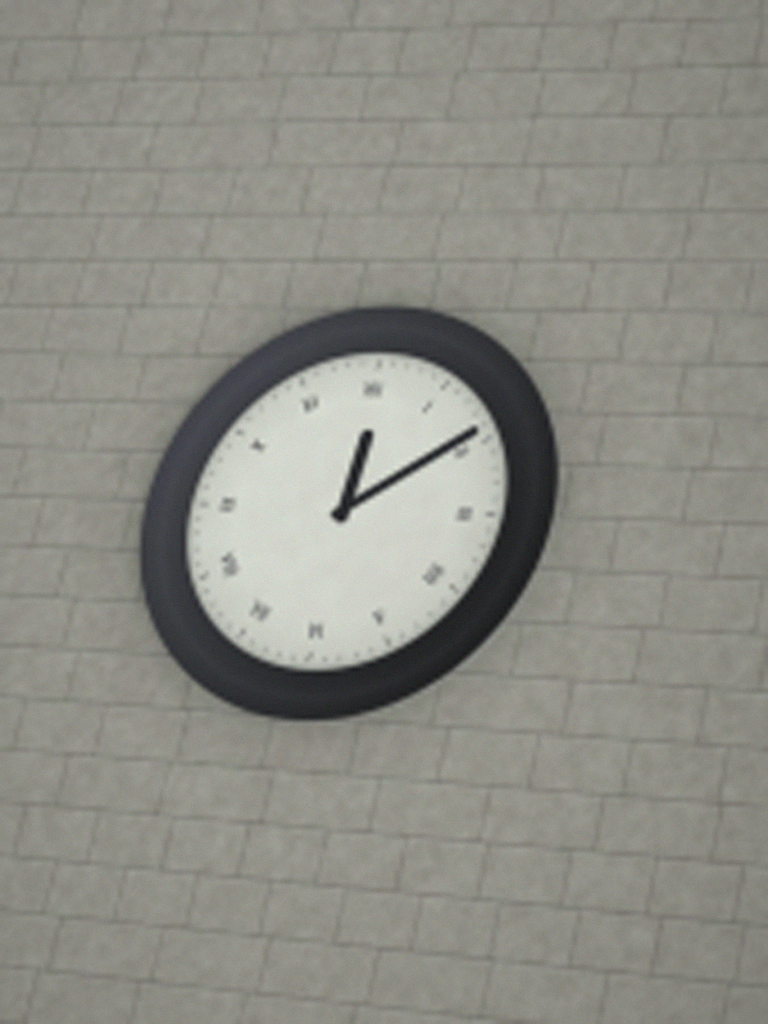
12:09
